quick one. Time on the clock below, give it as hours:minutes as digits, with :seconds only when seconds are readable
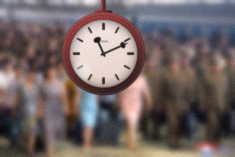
11:11
